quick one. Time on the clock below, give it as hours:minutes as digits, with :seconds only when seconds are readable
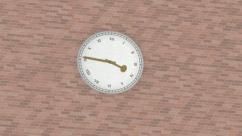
3:46
